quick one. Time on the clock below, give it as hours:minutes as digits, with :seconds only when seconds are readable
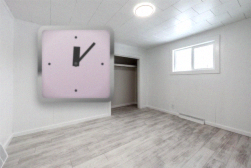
12:07
